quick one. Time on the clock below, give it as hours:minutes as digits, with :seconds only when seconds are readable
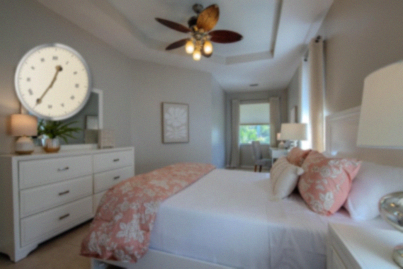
12:35
